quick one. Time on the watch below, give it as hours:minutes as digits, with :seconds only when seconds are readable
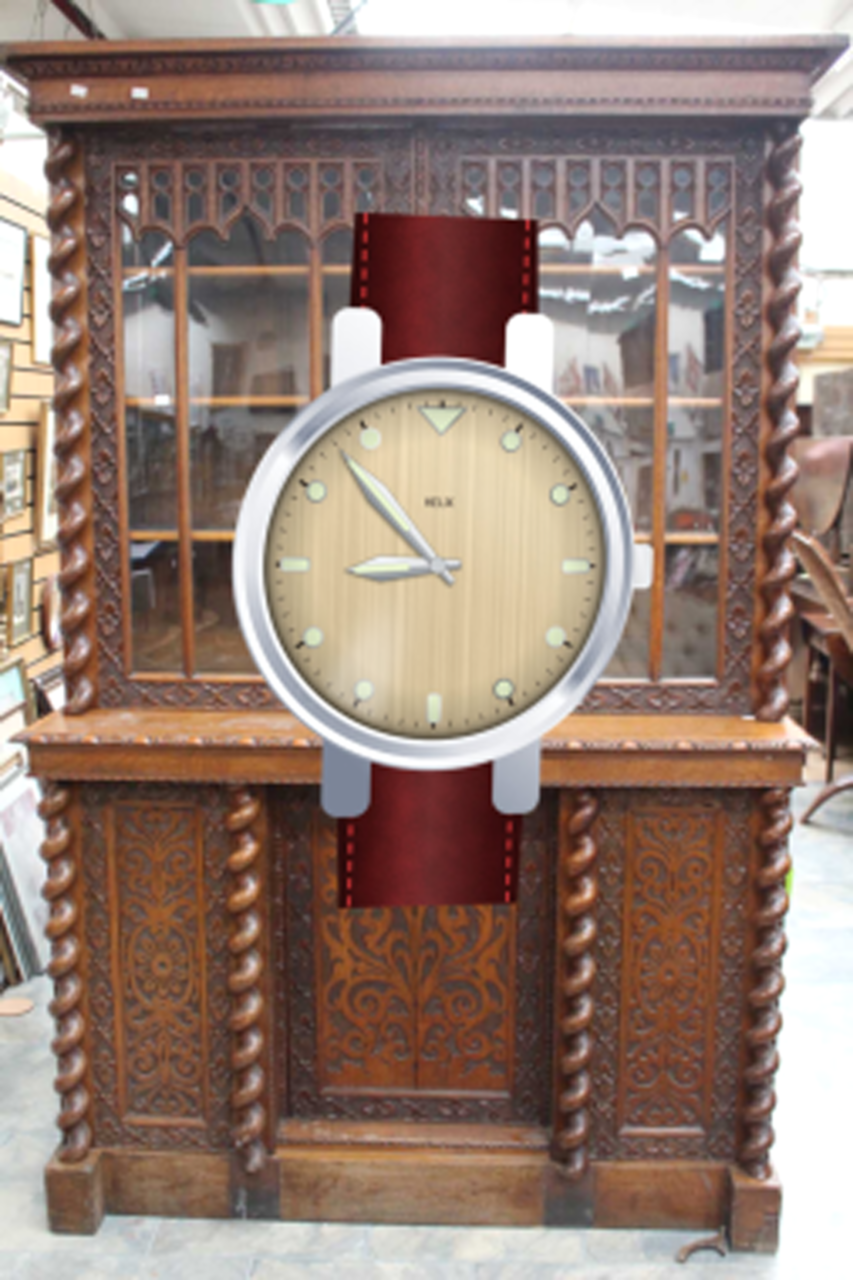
8:53
